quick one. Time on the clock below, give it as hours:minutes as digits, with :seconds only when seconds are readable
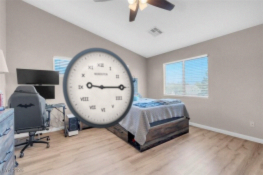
9:15
